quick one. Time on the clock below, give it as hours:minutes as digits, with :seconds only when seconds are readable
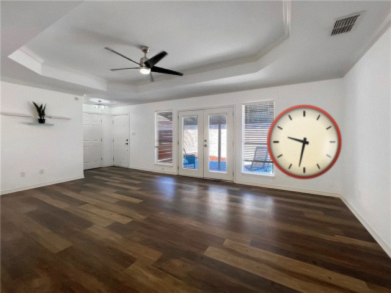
9:32
